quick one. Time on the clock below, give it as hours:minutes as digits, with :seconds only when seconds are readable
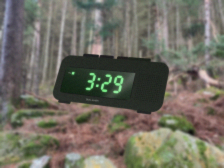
3:29
